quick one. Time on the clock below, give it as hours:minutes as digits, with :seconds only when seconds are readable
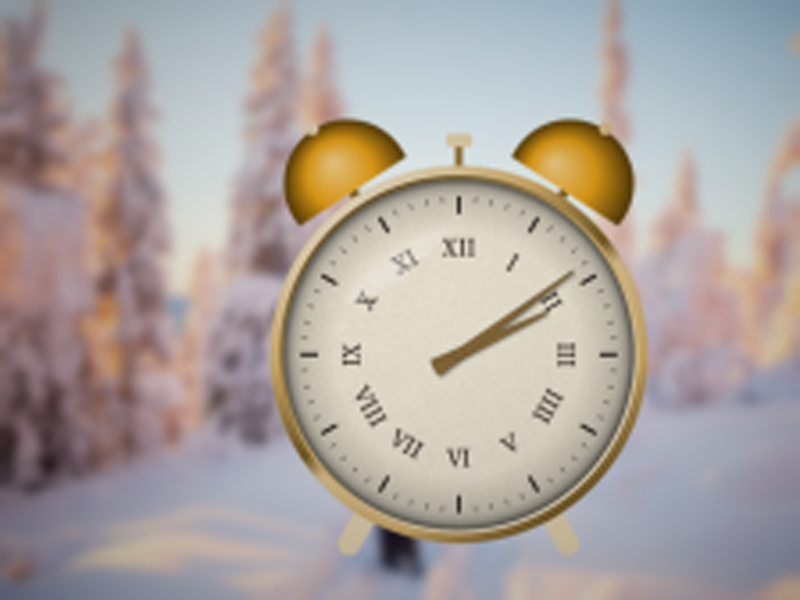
2:09
